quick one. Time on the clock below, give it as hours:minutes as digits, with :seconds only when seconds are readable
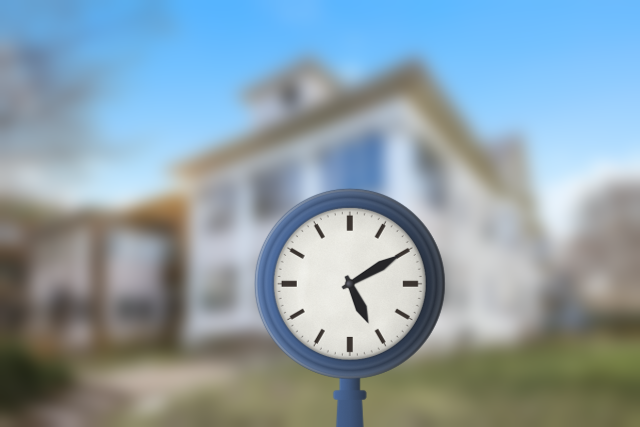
5:10
